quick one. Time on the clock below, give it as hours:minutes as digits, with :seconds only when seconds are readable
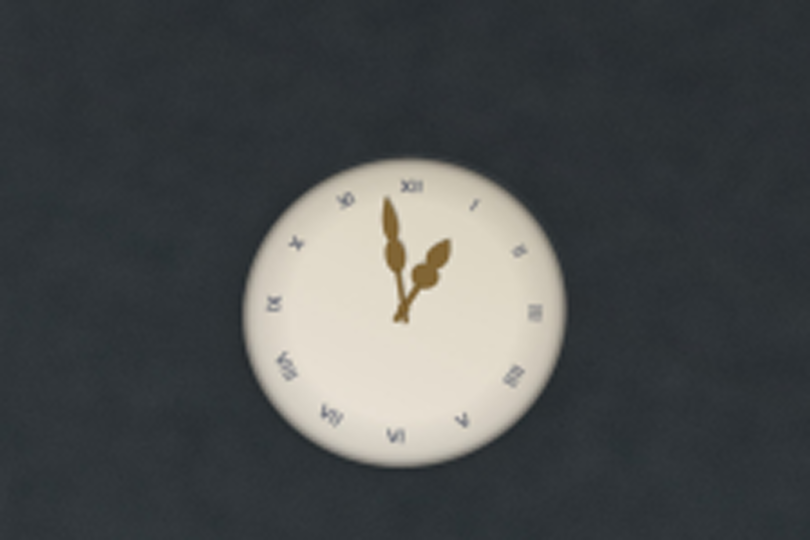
12:58
